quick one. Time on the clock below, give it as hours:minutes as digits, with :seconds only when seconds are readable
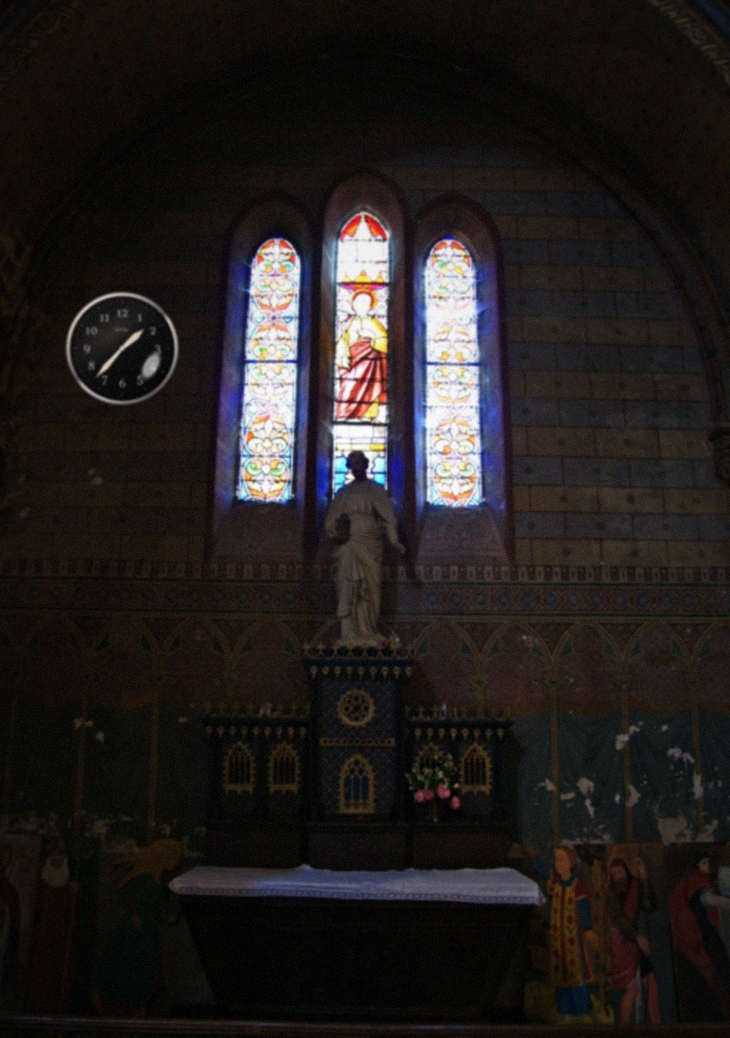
1:37
